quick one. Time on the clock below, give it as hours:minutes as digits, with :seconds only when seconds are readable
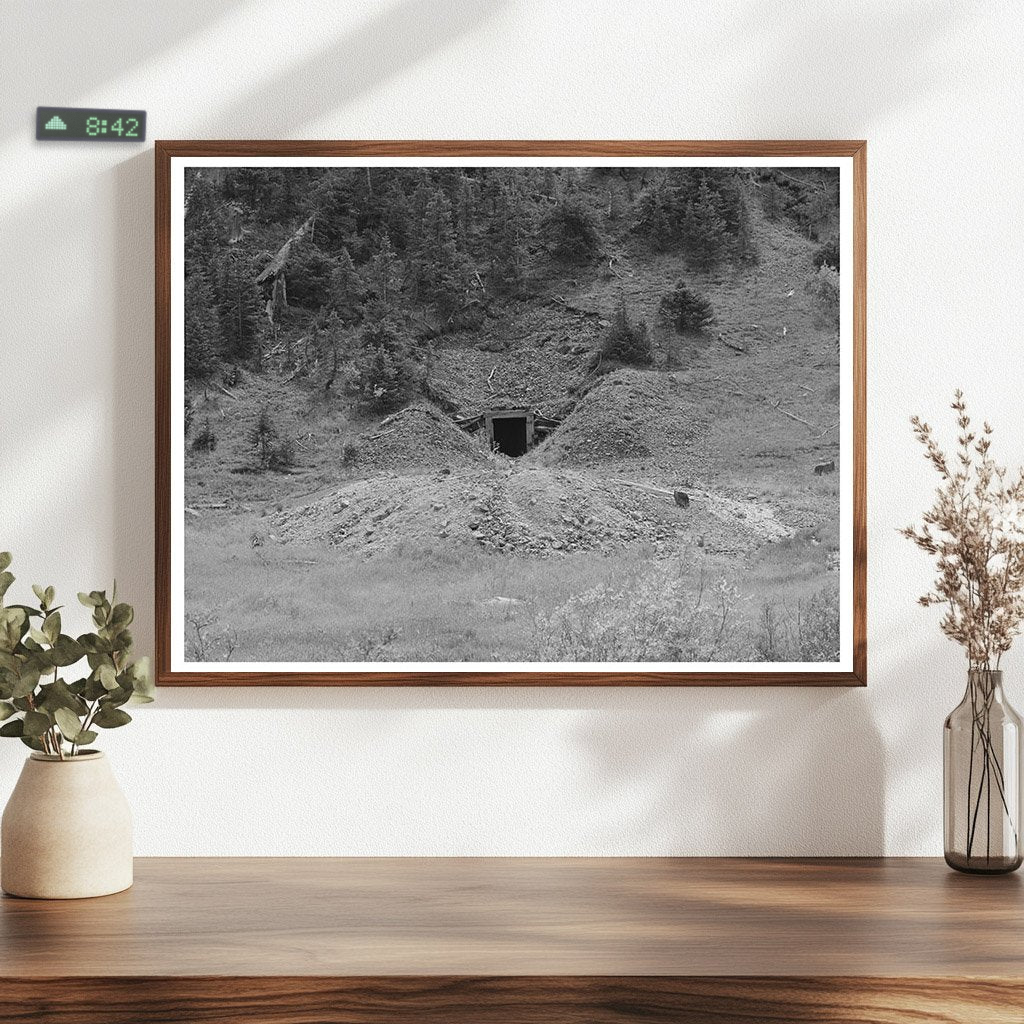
8:42
